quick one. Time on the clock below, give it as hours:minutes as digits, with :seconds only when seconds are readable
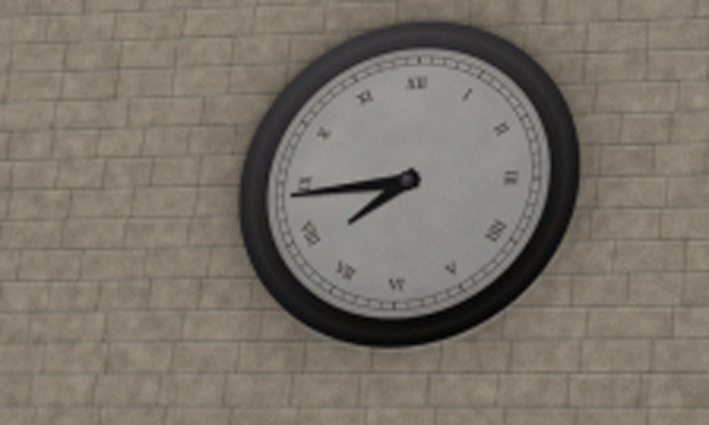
7:44
